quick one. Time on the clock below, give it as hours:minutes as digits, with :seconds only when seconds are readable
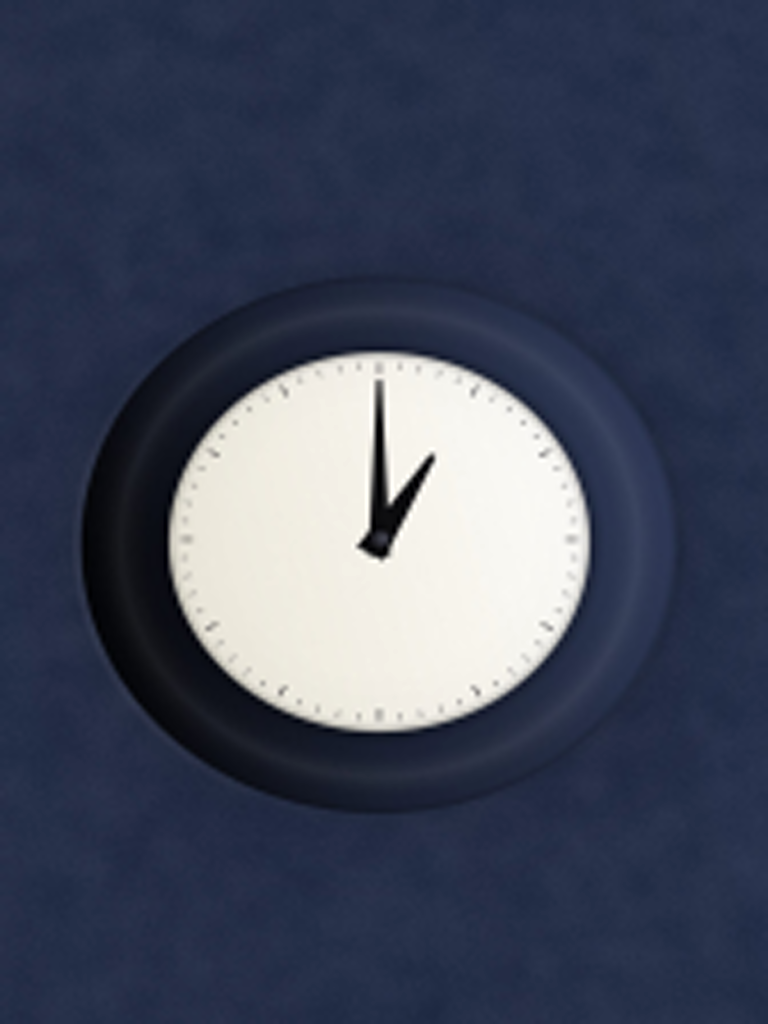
1:00
